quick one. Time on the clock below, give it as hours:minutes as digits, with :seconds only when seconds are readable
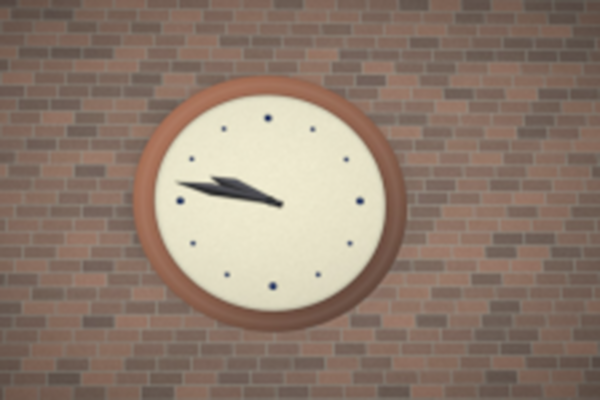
9:47
